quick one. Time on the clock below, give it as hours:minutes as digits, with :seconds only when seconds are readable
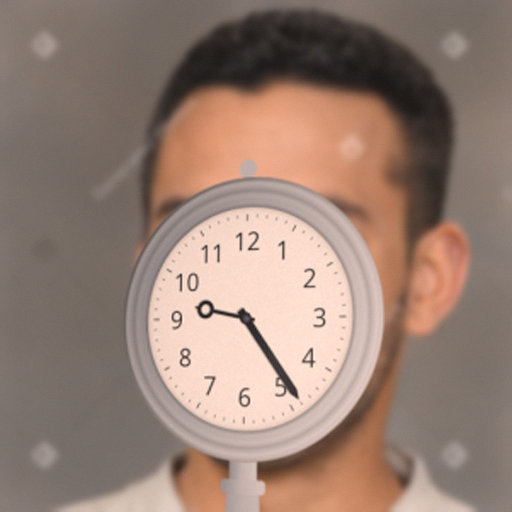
9:24
